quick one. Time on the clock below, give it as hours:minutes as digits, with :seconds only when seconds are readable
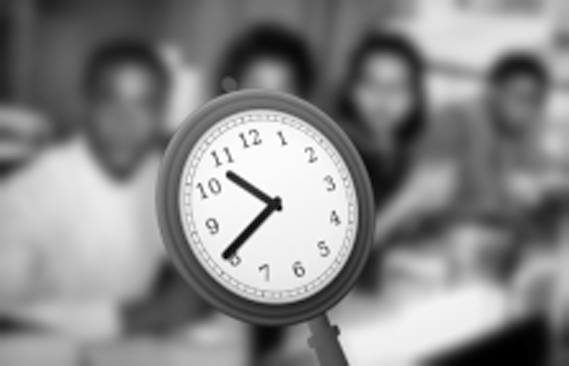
10:41
